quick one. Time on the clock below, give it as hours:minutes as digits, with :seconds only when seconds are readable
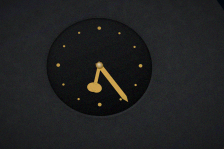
6:24
